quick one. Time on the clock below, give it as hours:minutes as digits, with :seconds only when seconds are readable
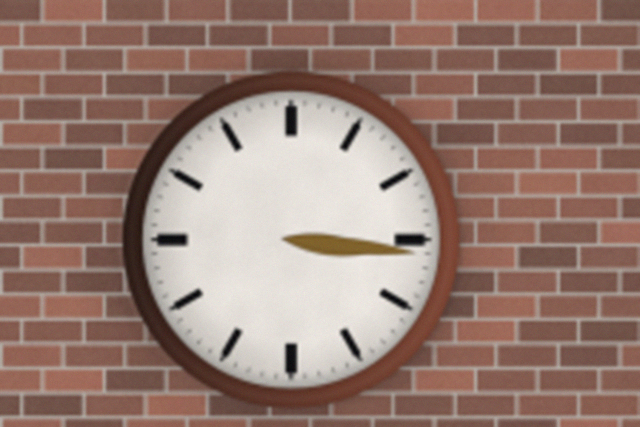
3:16
